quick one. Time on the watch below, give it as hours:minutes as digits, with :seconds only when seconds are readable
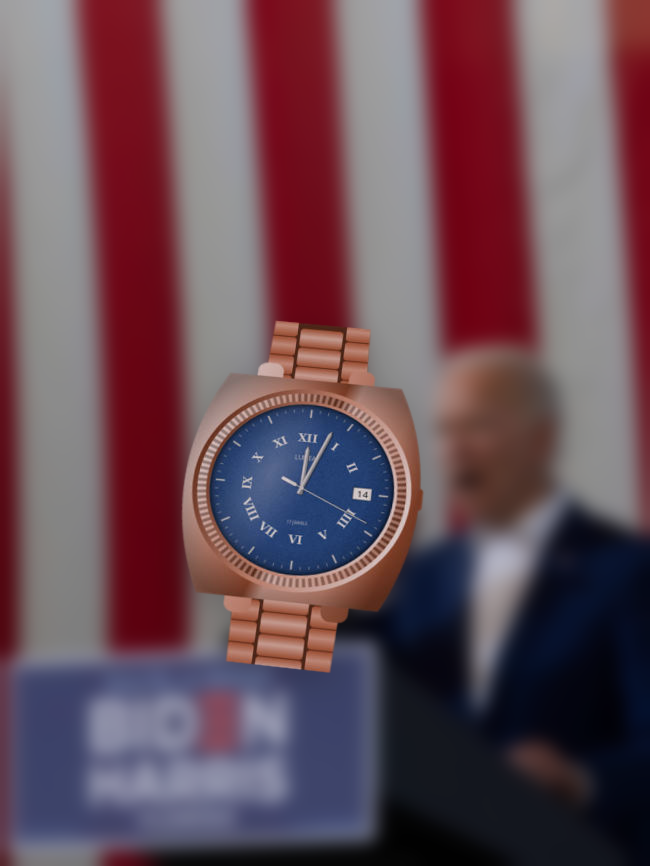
12:03:19
